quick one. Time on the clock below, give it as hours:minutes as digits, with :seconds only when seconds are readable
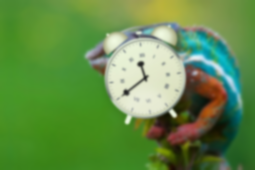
11:40
